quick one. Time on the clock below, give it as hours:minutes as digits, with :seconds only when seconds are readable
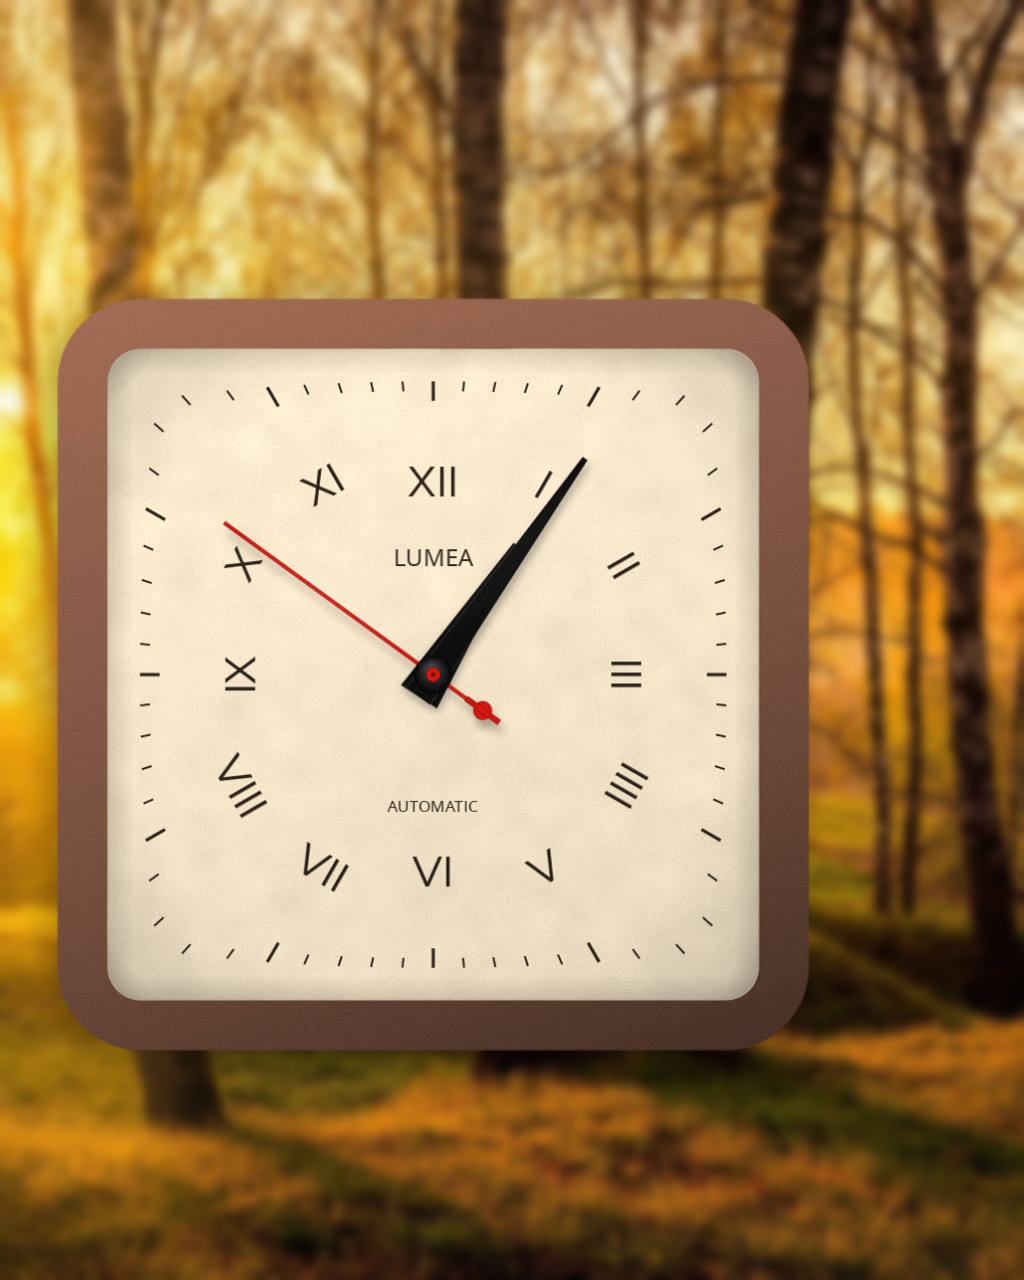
1:05:51
